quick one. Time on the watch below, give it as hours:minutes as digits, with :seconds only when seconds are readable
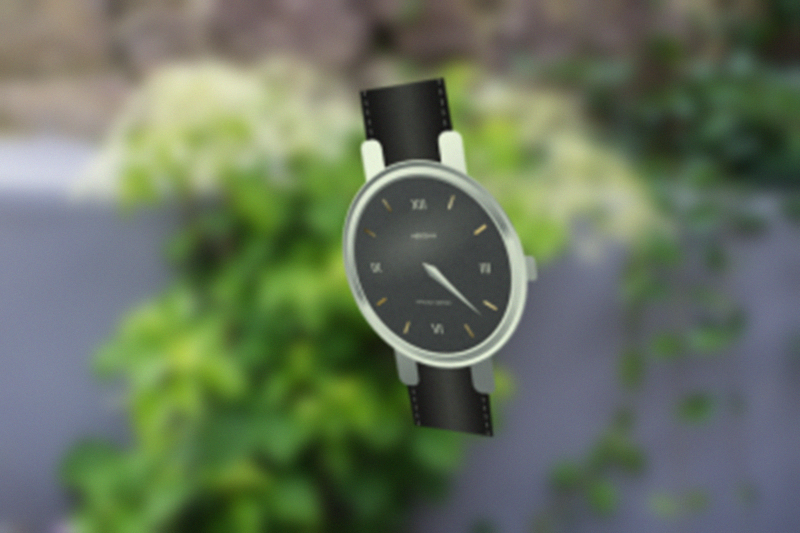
4:22
